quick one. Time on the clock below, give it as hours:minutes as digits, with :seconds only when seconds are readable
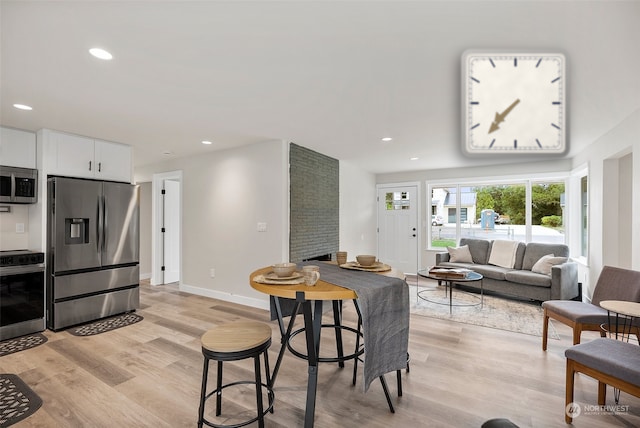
7:37
